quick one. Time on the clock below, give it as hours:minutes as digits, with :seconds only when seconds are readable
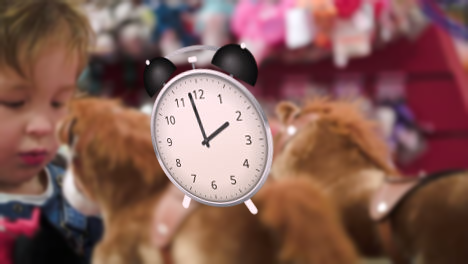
1:58
